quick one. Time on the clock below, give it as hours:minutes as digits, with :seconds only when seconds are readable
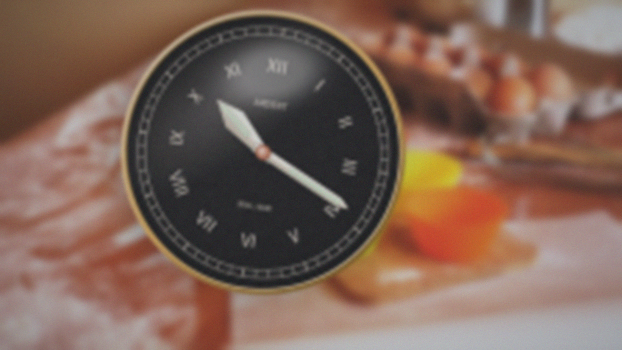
10:19
